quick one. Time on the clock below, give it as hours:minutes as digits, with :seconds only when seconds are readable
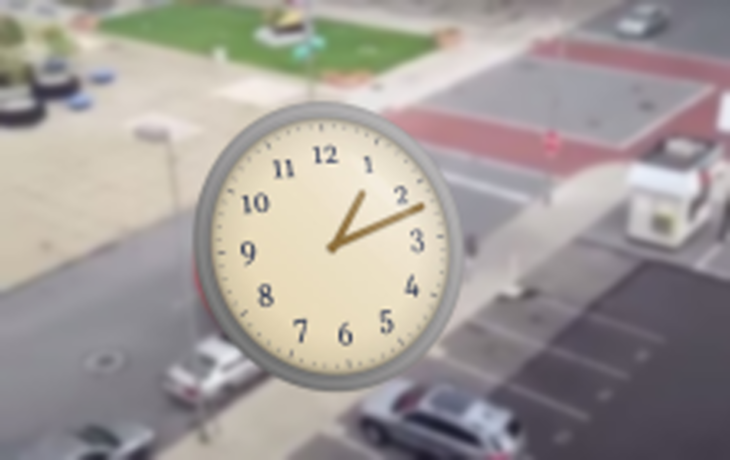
1:12
